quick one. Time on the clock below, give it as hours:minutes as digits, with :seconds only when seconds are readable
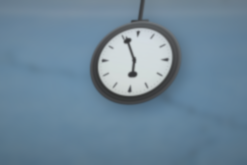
5:56
